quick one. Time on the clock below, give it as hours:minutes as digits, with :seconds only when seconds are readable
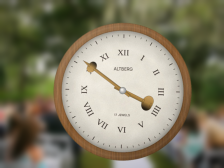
3:51
